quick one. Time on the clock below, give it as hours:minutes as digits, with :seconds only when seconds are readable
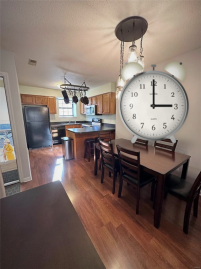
3:00
